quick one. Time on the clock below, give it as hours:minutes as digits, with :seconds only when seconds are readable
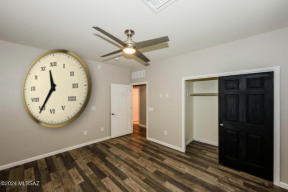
11:35
